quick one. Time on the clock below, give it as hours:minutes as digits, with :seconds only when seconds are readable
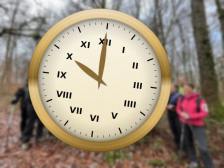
10:00
